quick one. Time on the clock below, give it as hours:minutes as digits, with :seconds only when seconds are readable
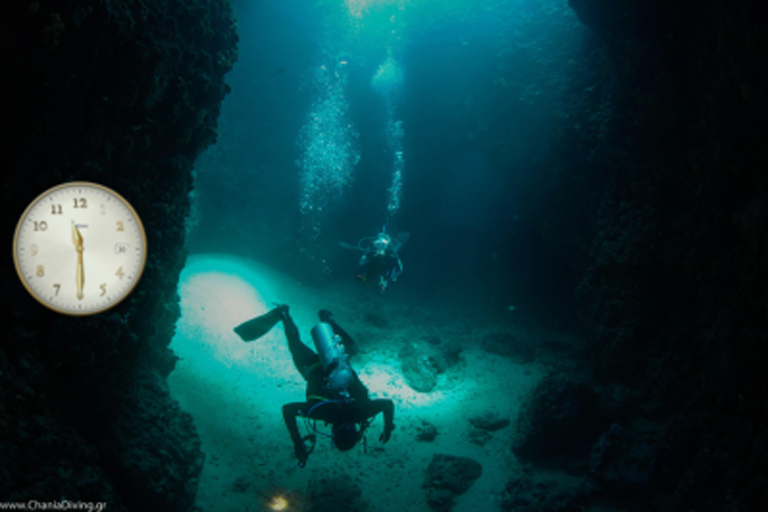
11:30
